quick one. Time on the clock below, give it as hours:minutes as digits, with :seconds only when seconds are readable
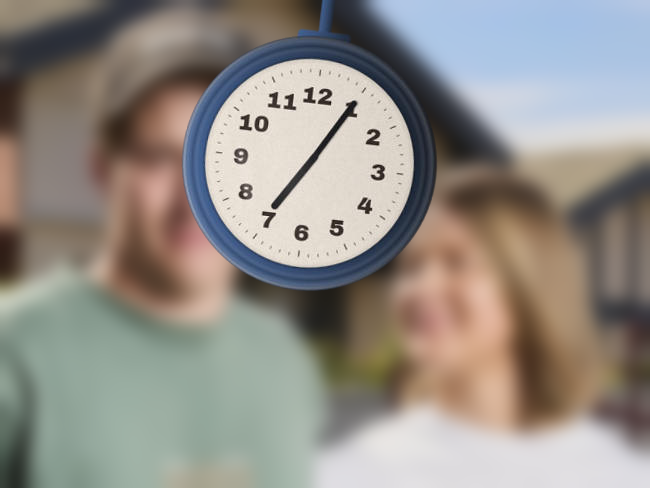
7:05
